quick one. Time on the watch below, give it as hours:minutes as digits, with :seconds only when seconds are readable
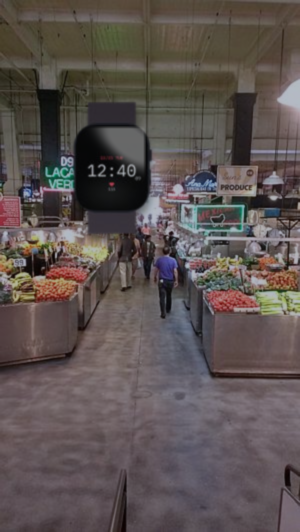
12:40
